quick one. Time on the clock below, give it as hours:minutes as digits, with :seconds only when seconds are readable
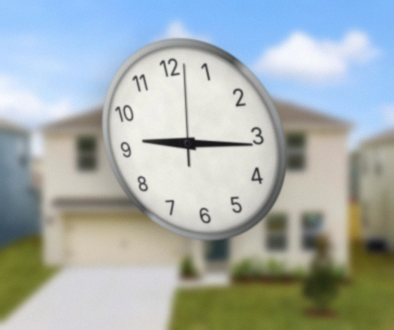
9:16:02
